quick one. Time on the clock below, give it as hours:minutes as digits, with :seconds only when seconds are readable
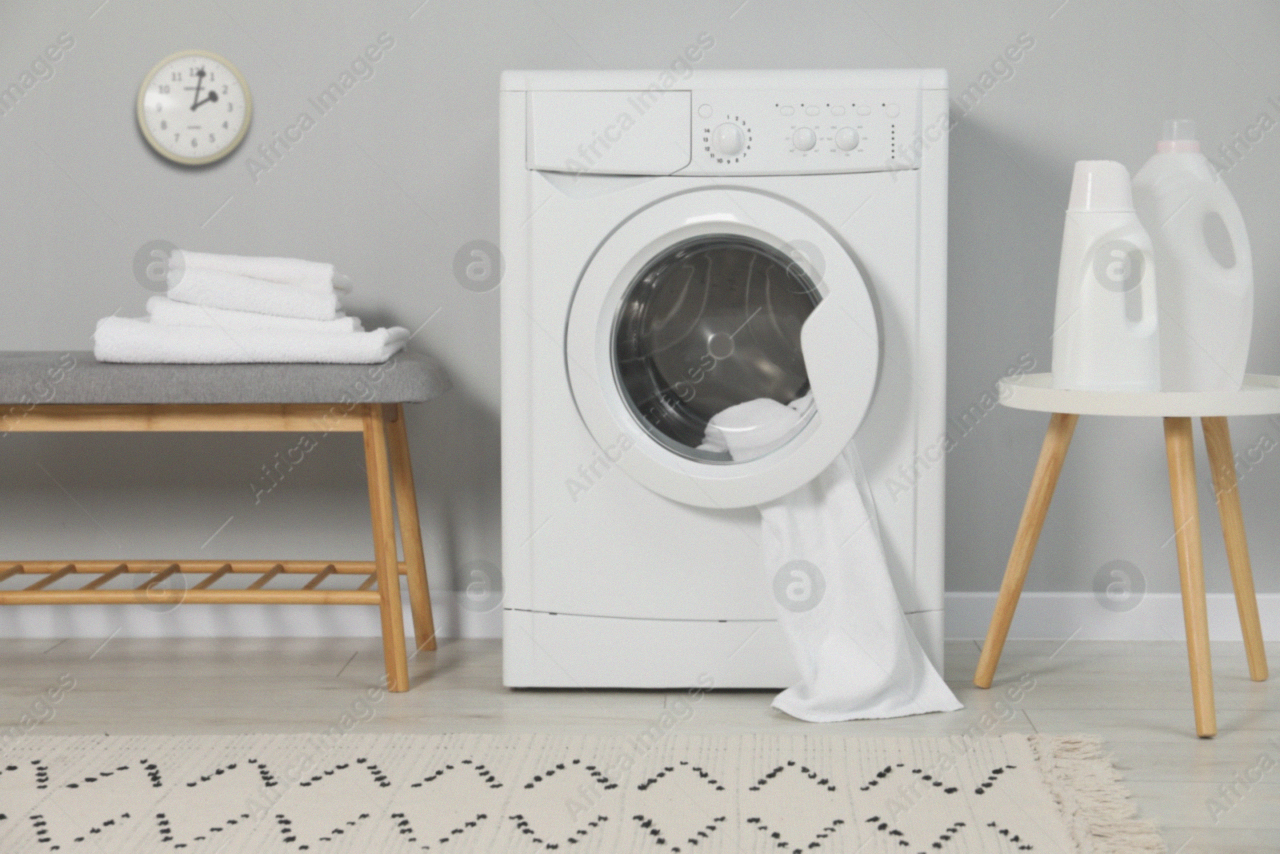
2:02
